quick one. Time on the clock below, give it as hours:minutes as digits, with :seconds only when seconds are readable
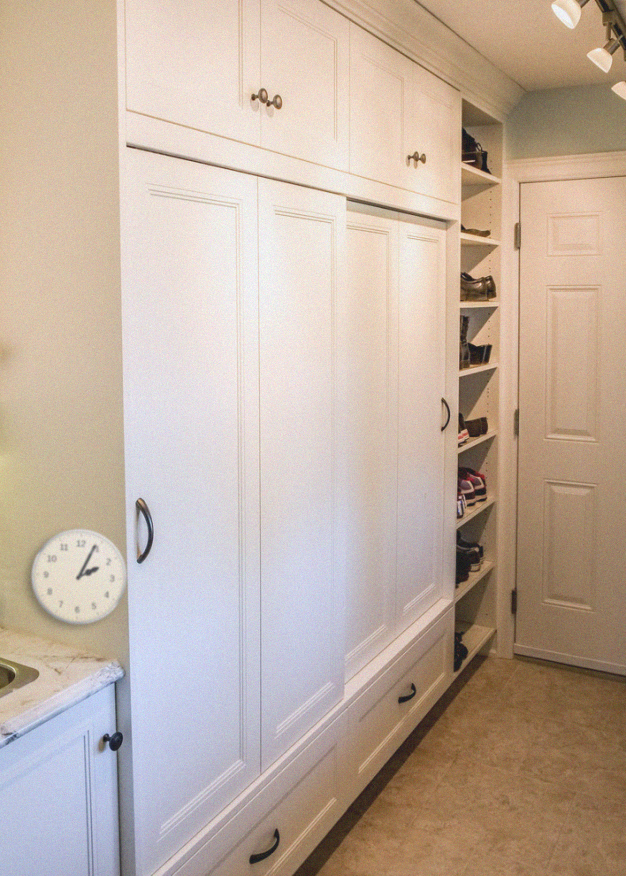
2:04
